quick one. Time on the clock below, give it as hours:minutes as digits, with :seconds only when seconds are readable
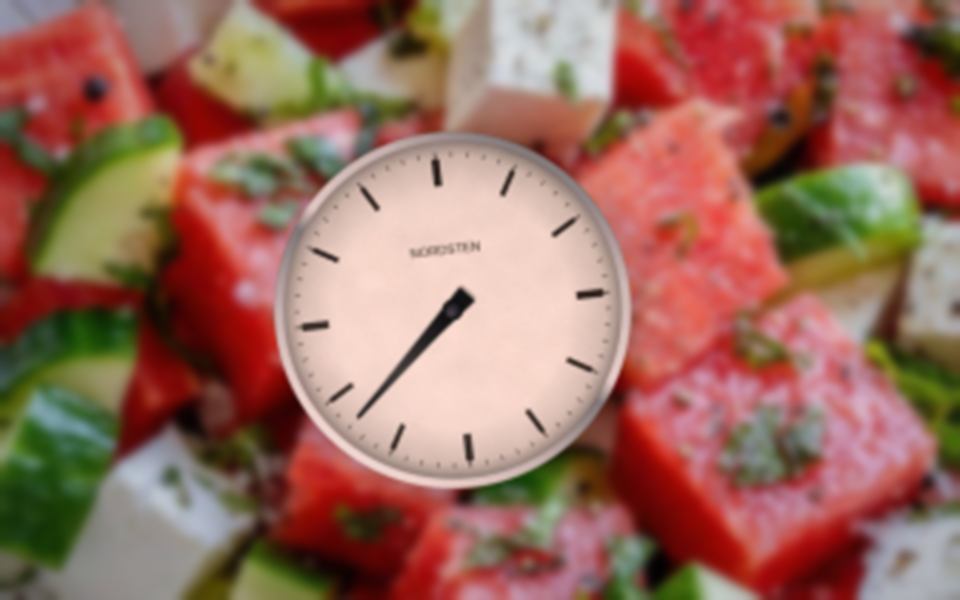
7:38
